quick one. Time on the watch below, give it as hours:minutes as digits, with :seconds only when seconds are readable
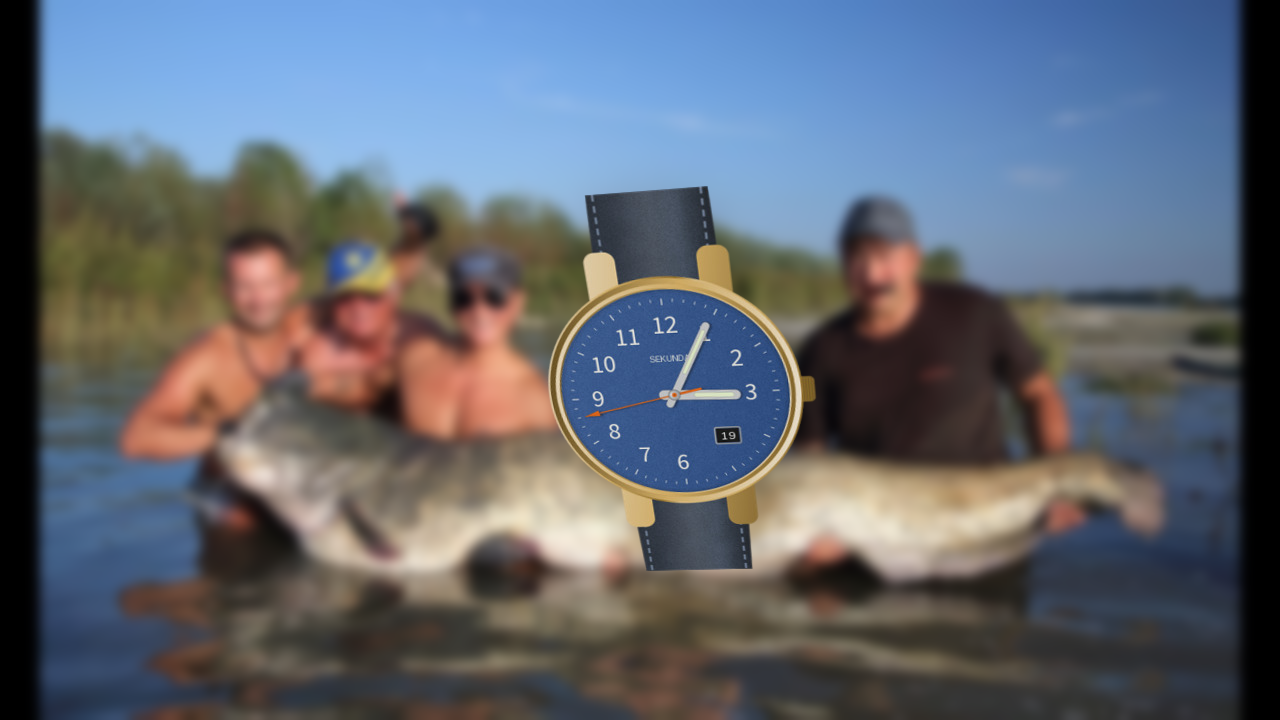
3:04:43
